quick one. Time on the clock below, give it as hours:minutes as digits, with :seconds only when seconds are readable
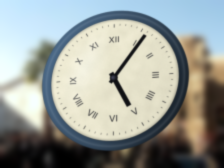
5:06
